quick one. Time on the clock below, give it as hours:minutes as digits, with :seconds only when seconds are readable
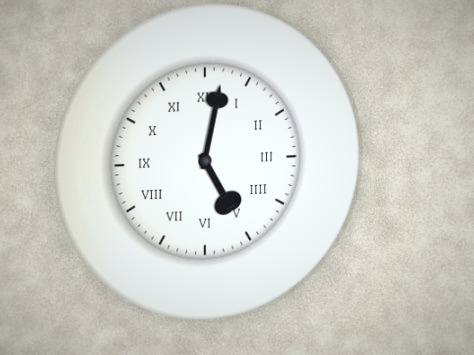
5:02
